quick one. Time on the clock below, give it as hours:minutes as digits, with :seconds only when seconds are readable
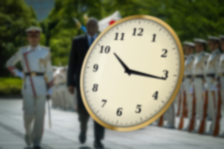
10:16
